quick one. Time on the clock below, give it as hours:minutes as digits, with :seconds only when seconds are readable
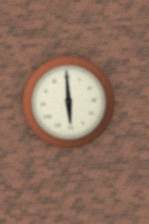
6:00
